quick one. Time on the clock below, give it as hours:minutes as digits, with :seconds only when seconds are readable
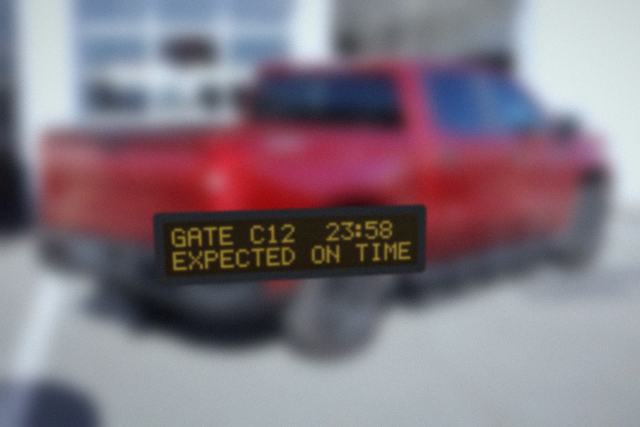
23:58
